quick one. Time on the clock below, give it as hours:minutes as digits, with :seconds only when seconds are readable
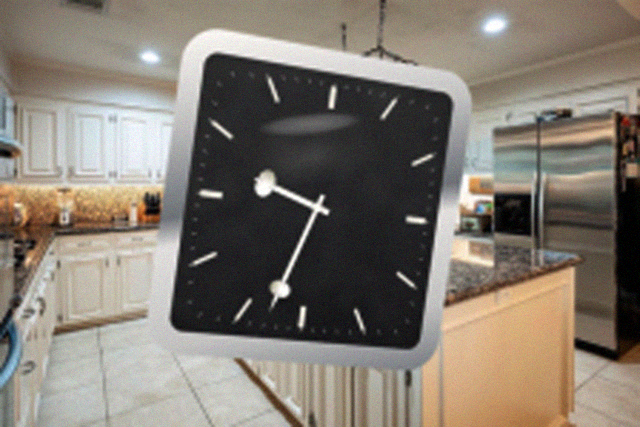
9:33
